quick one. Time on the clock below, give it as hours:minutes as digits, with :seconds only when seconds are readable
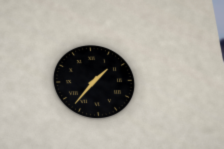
1:37
